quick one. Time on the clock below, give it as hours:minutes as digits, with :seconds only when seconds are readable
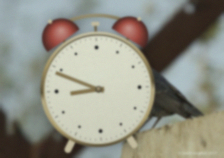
8:49
